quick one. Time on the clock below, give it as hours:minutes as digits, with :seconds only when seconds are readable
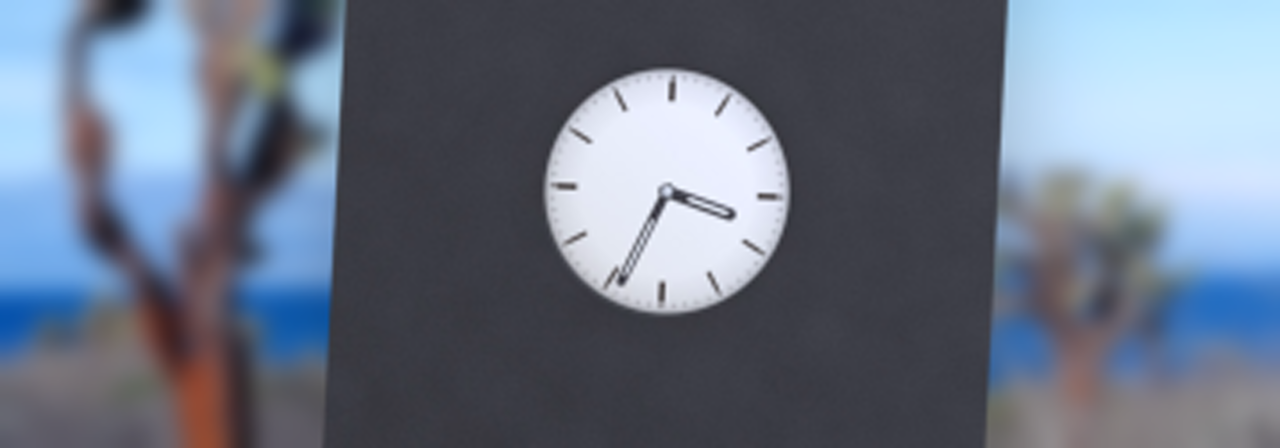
3:34
